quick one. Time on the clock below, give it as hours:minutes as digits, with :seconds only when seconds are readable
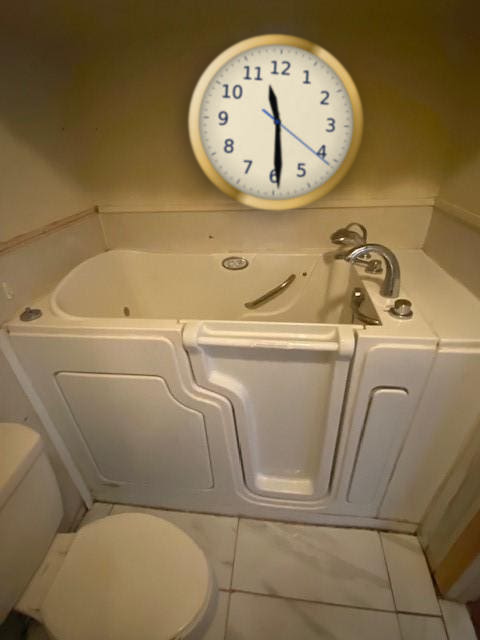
11:29:21
